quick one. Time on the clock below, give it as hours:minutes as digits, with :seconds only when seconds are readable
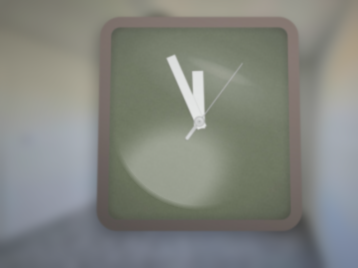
11:56:06
